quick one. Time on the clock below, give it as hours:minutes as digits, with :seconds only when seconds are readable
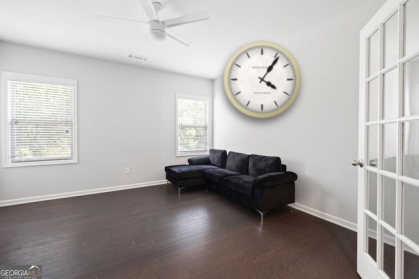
4:06
